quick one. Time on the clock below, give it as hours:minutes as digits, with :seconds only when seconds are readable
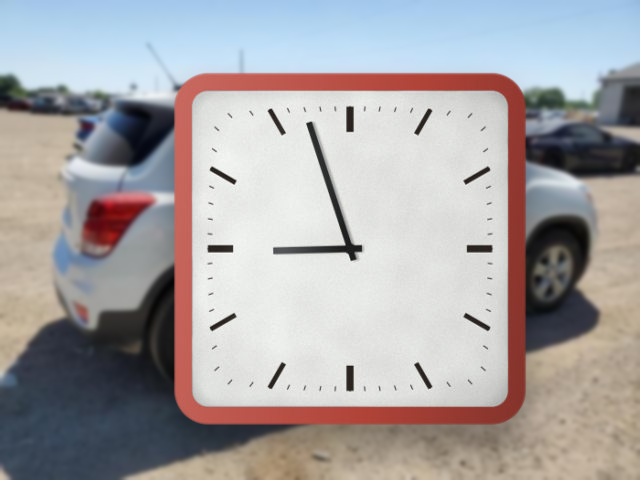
8:57
